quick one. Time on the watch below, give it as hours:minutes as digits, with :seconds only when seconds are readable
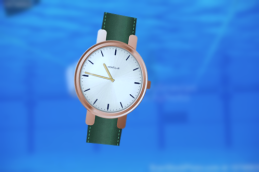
10:46
